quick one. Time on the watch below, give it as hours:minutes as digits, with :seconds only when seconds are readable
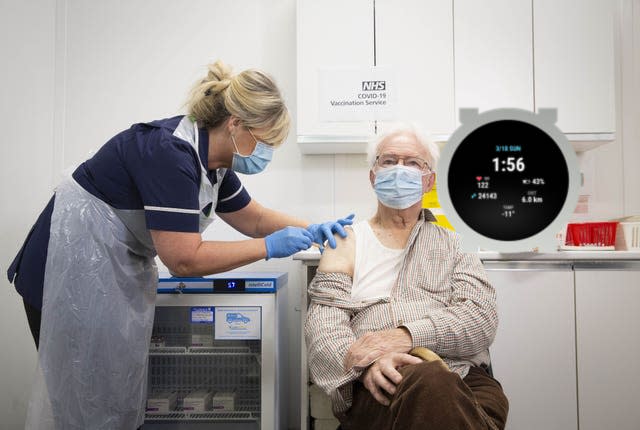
1:56
